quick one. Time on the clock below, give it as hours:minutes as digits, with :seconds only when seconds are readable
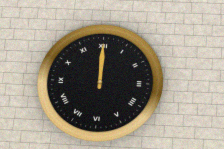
12:00
